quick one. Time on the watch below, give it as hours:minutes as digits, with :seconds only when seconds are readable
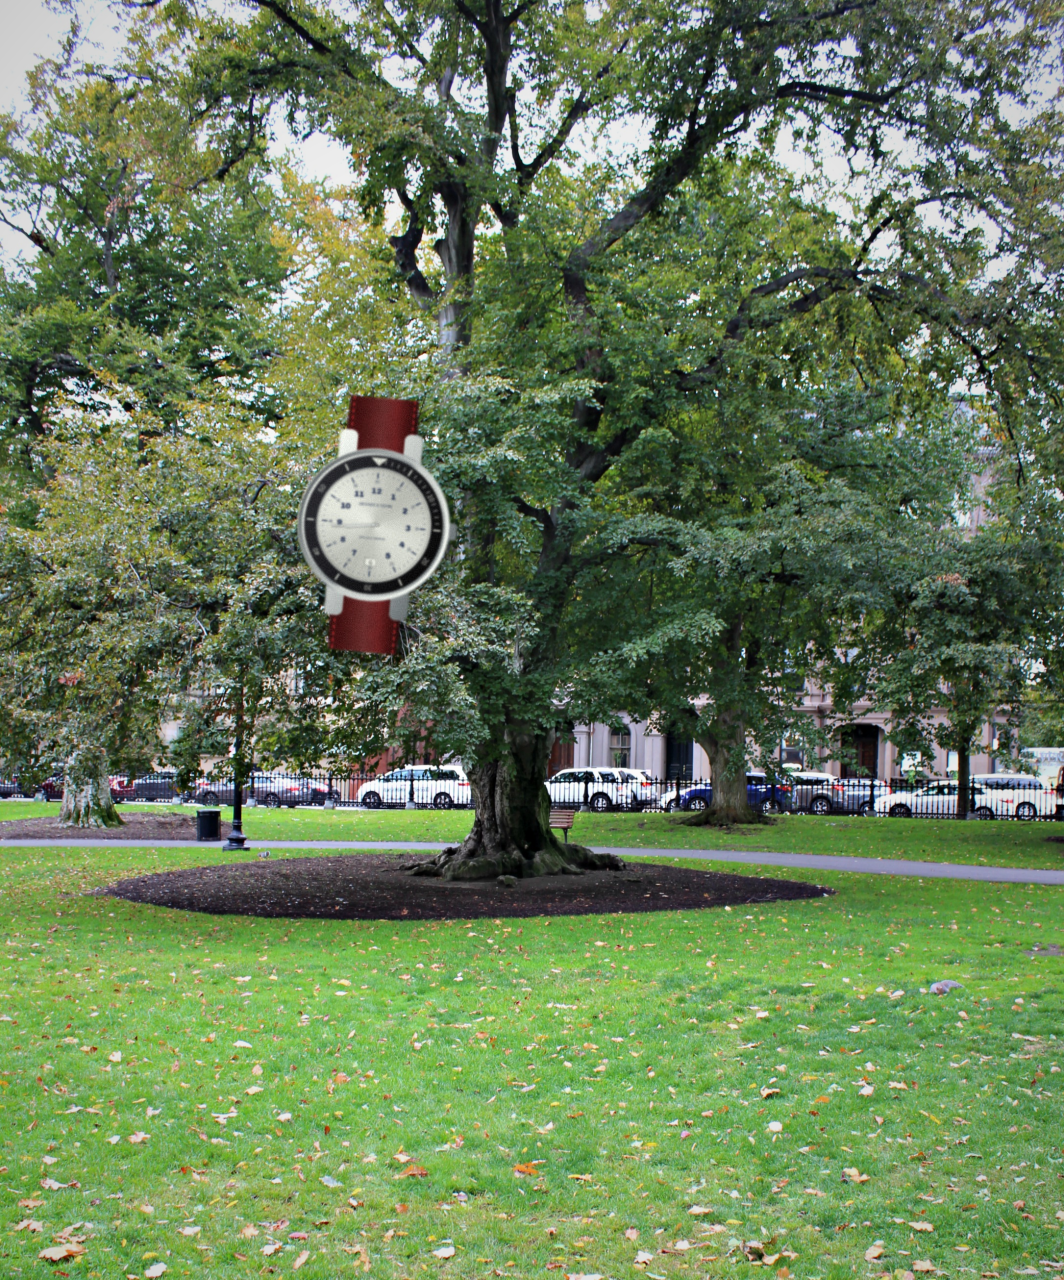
8:44
